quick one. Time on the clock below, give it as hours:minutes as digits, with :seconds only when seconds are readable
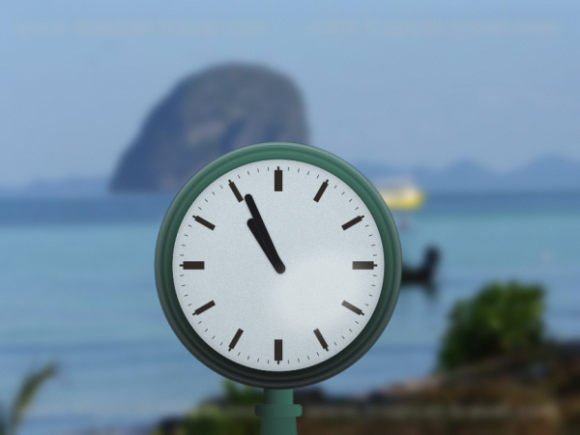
10:56
